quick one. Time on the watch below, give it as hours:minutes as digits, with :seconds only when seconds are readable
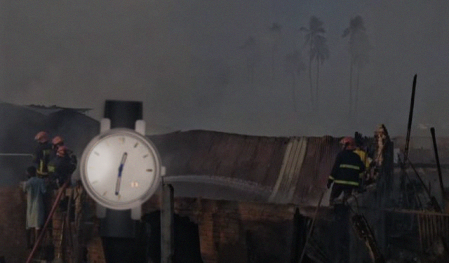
12:31
